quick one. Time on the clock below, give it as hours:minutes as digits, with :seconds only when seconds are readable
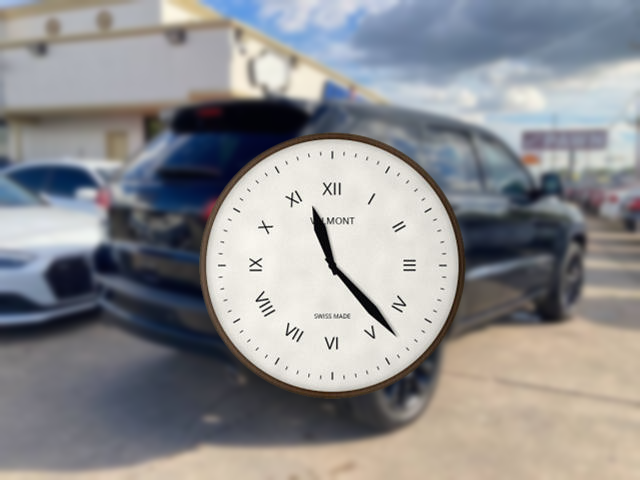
11:23
